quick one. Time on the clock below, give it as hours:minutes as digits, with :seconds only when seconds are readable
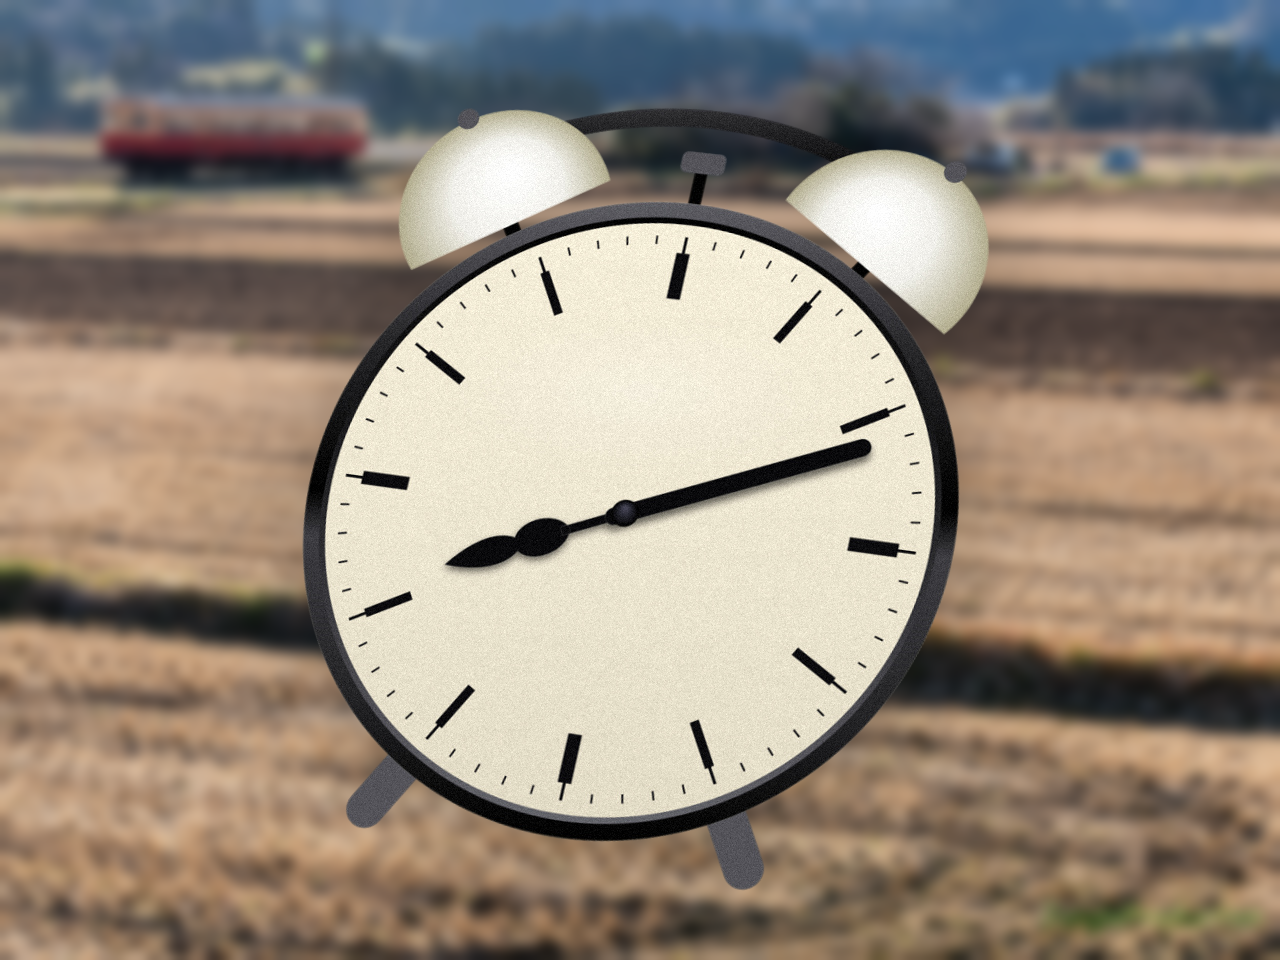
8:11
